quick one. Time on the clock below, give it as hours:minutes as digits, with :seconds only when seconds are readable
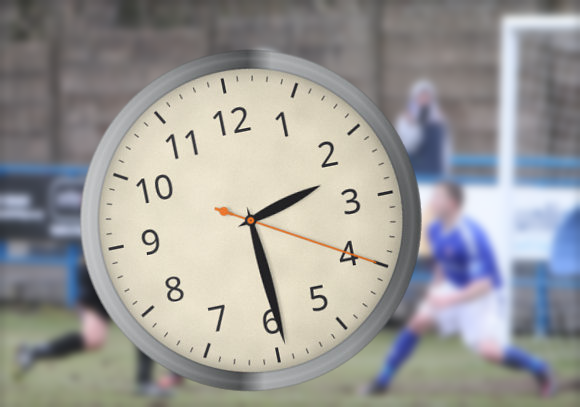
2:29:20
